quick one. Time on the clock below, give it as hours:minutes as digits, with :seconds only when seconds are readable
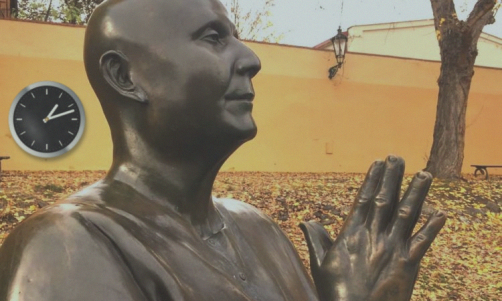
1:12
